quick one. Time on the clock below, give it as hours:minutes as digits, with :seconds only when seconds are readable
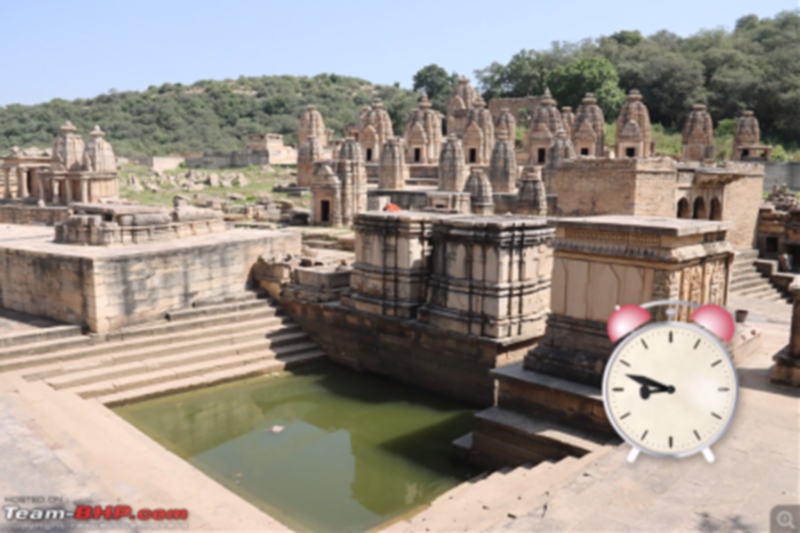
8:48
